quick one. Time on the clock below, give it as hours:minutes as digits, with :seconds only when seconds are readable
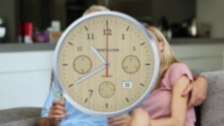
10:40
